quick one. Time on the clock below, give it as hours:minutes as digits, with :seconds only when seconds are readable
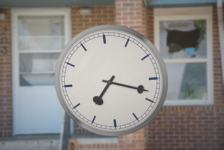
7:18
